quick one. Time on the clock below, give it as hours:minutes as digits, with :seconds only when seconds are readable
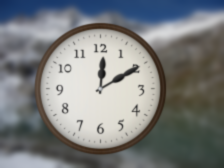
12:10
